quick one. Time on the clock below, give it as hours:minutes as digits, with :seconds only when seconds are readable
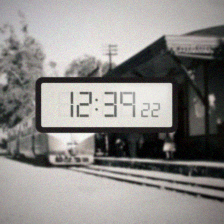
12:39:22
